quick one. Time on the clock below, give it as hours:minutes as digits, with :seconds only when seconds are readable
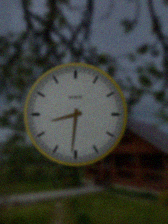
8:31
